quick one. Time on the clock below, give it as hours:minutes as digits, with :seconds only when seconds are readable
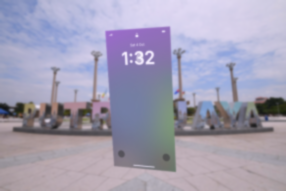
1:32
